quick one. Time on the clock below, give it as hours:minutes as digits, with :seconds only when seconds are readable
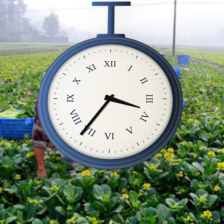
3:36
